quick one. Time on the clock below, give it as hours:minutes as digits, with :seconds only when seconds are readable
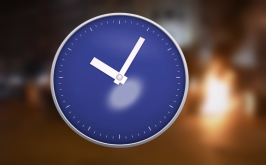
10:05
